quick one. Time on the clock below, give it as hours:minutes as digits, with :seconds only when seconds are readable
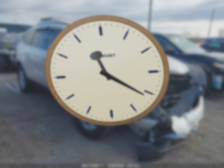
11:21
